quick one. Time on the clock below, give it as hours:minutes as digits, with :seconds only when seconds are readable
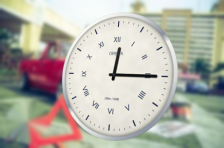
12:15
